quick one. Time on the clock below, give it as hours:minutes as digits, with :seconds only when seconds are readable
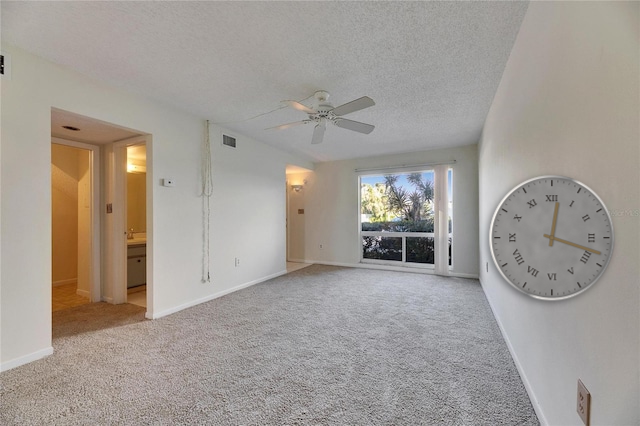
12:18
